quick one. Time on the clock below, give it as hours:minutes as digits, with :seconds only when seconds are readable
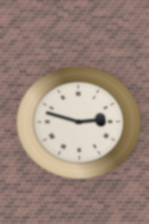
2:48
